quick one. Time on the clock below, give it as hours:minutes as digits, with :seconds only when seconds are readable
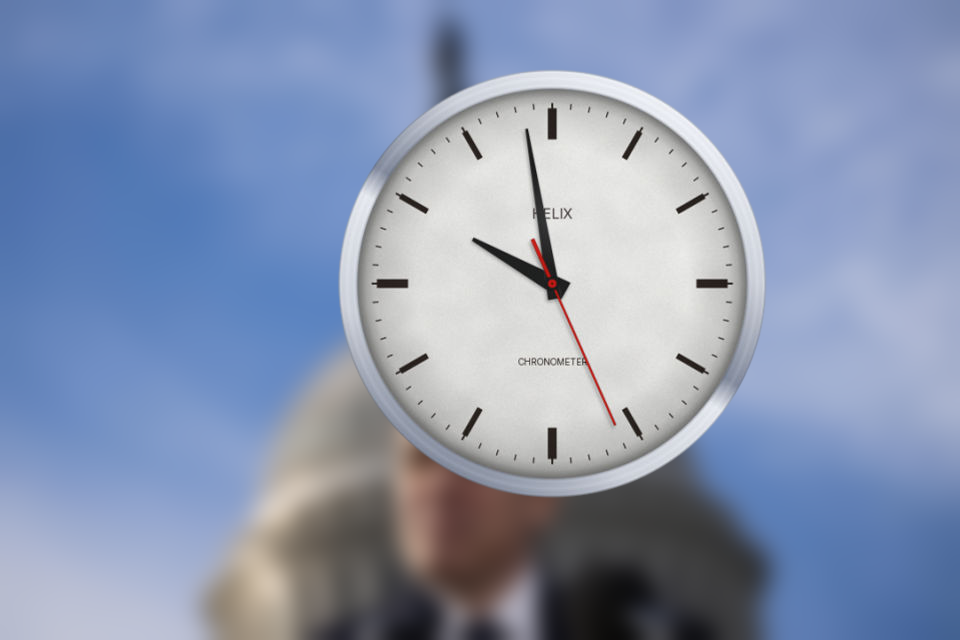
9:58:26
